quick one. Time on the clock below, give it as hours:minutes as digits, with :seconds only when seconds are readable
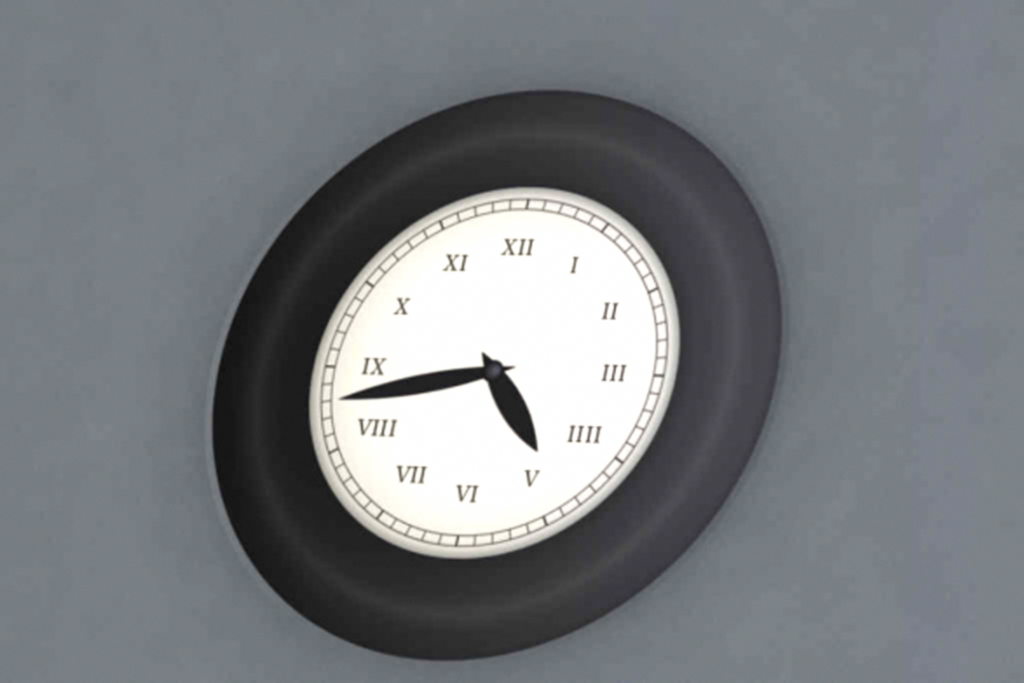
4:43
